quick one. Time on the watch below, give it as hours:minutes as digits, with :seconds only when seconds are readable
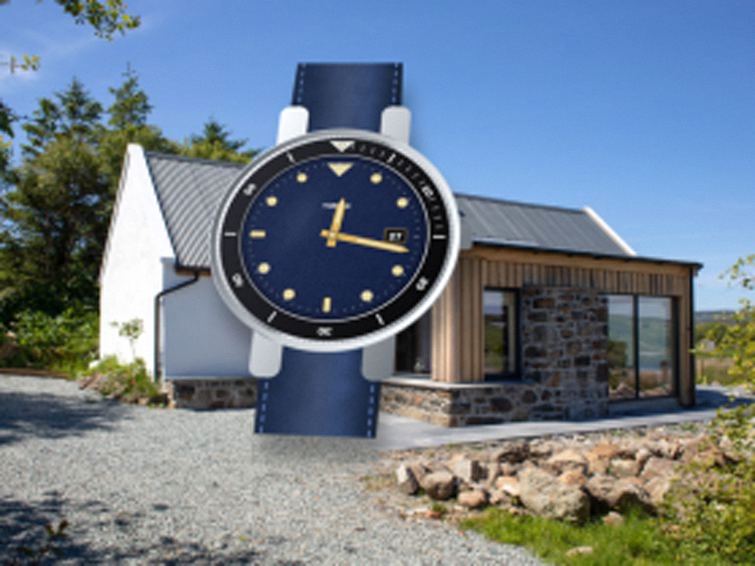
12:17
